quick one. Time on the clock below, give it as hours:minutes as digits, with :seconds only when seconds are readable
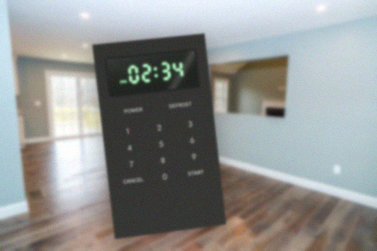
2:34
